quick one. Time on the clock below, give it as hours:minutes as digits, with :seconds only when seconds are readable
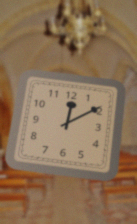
12:09
